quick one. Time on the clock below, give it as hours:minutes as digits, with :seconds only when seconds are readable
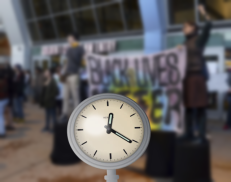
12:21
